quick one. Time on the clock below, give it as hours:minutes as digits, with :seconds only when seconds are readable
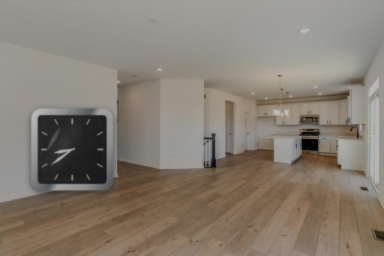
8:39
